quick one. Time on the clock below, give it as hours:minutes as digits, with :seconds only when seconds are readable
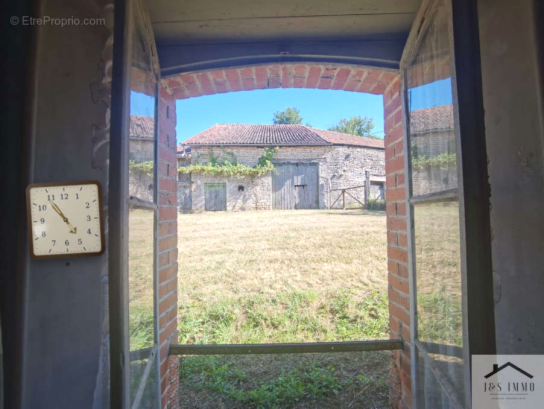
4:54
